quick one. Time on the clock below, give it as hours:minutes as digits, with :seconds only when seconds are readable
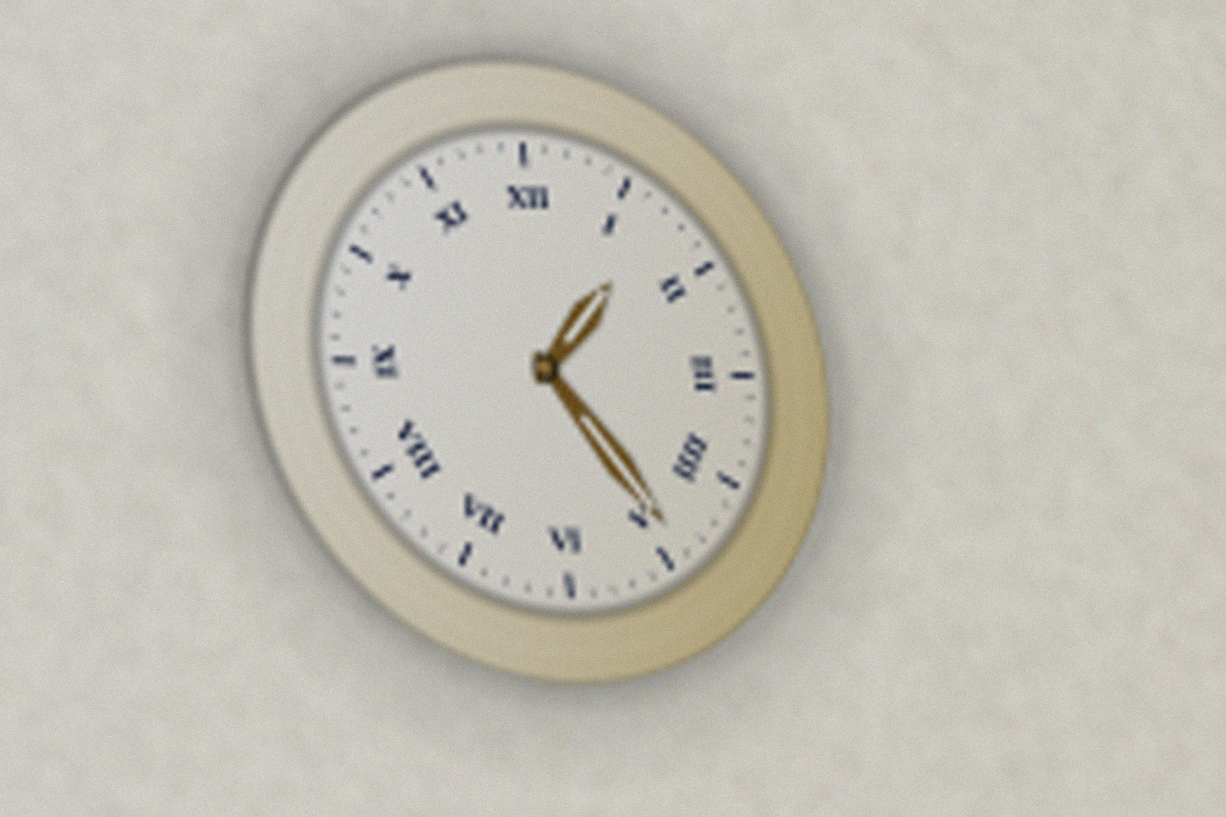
1:24
